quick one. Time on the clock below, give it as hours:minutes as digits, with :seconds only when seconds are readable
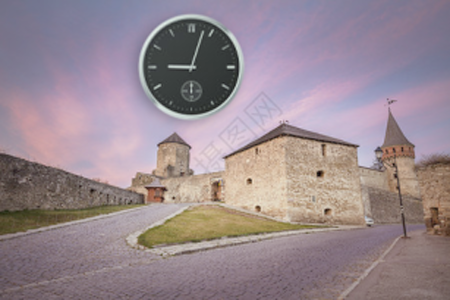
9:03
